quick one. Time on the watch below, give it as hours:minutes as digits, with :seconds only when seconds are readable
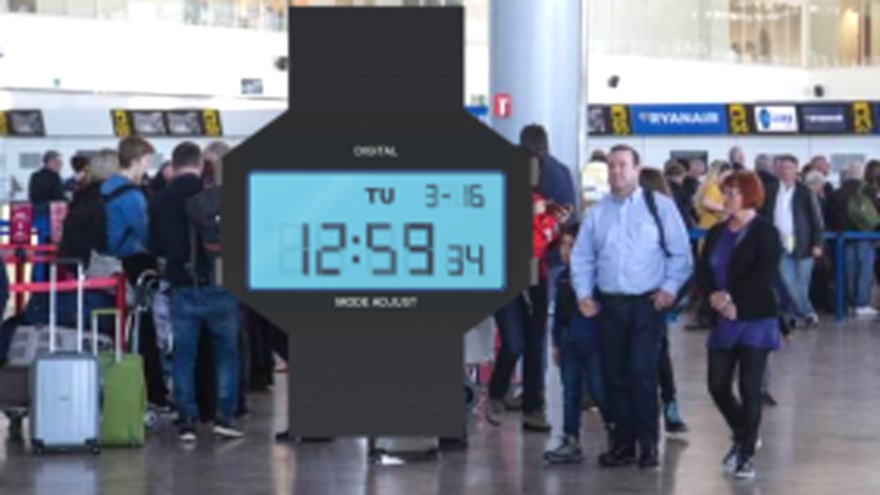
12:59:34
